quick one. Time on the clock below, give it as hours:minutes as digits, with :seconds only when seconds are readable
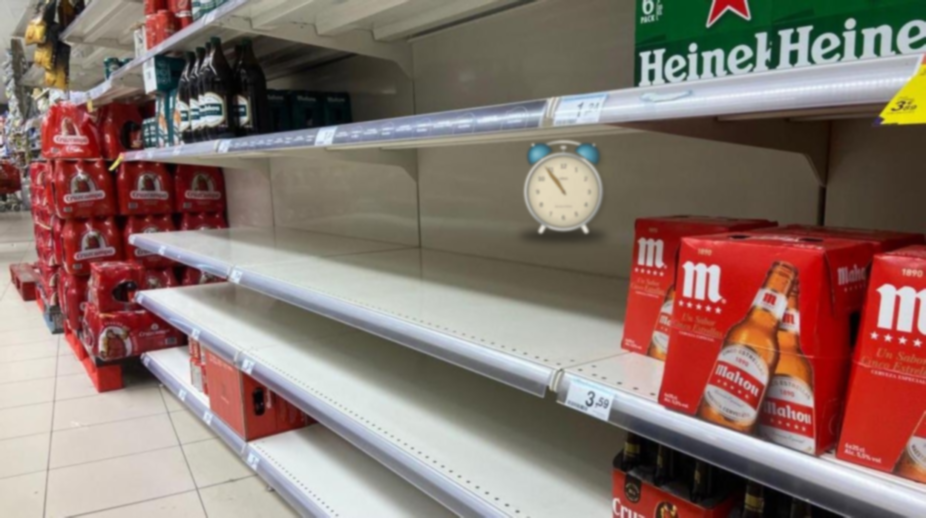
10:54
